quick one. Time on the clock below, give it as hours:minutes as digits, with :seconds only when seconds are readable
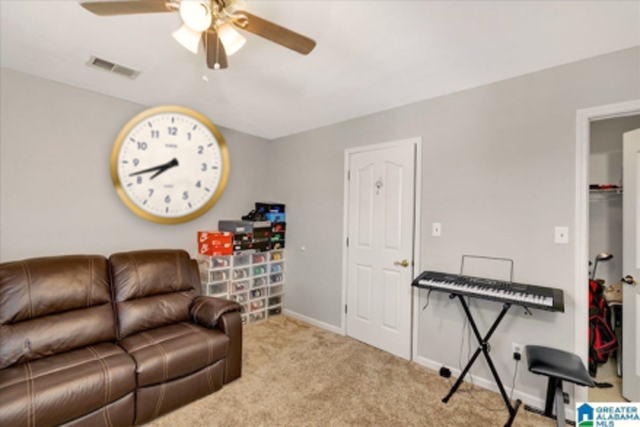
7:42
